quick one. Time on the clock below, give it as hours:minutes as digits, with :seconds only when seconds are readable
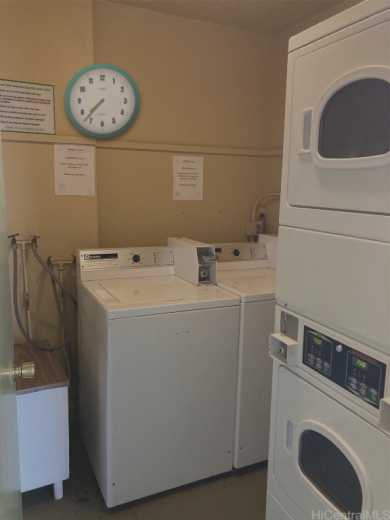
7:37
